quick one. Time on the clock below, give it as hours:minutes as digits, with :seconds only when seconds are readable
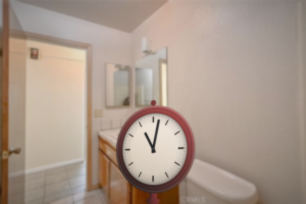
11:02
